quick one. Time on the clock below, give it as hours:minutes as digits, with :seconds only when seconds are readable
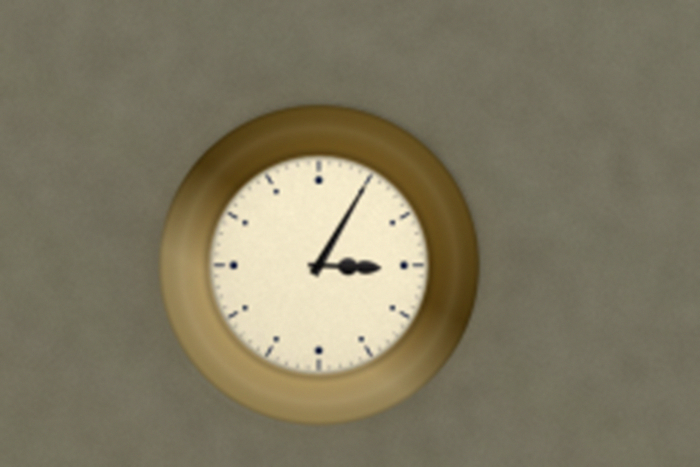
3:05
